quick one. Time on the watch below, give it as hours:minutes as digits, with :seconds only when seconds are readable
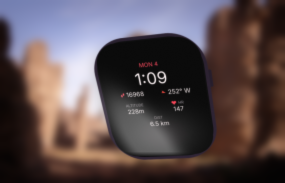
1:09
